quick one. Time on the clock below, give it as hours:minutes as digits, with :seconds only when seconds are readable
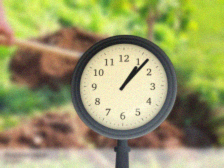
1:07
